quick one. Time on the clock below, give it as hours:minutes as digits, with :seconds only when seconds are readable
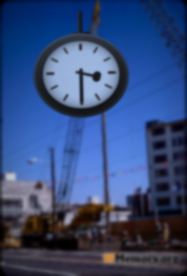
3:30
